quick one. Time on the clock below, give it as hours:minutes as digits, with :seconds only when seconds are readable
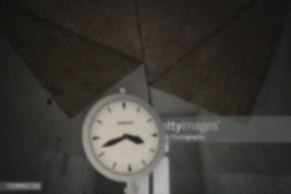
3:42
